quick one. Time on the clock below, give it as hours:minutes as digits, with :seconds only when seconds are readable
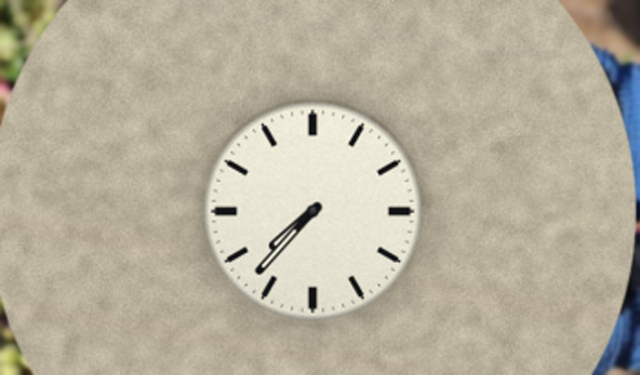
7:37
